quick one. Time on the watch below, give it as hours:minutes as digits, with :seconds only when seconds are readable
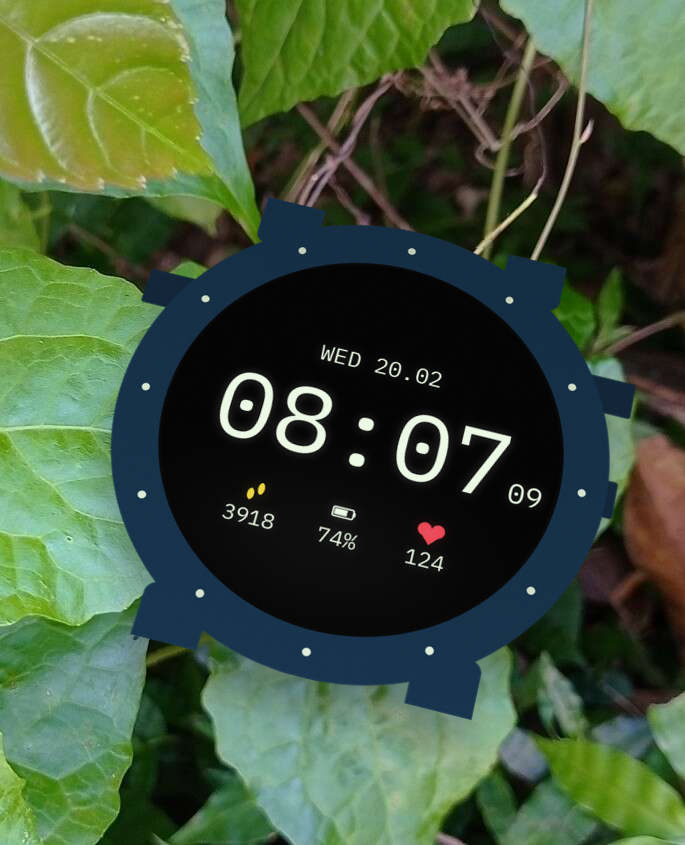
8:07:09
